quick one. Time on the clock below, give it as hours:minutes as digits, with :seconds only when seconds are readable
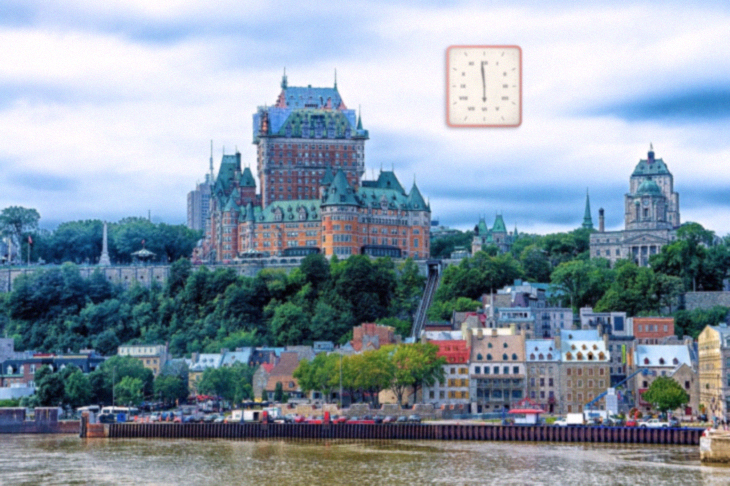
5:59
